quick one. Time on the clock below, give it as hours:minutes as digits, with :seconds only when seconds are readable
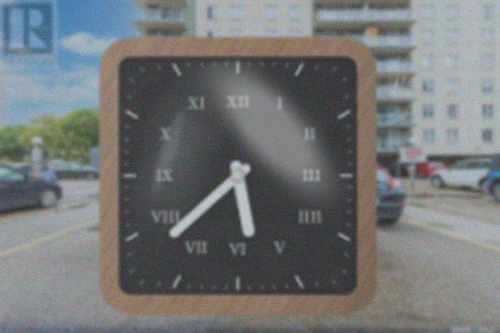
5:38
